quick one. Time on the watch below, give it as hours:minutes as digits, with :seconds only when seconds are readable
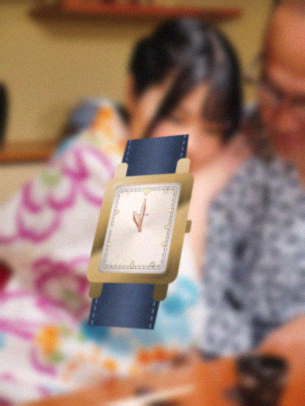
11:00
